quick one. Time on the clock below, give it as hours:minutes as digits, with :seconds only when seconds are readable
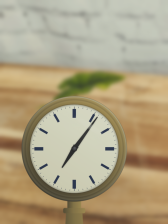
7:06
